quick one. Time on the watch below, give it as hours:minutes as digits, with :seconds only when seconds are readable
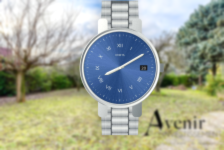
8:10
